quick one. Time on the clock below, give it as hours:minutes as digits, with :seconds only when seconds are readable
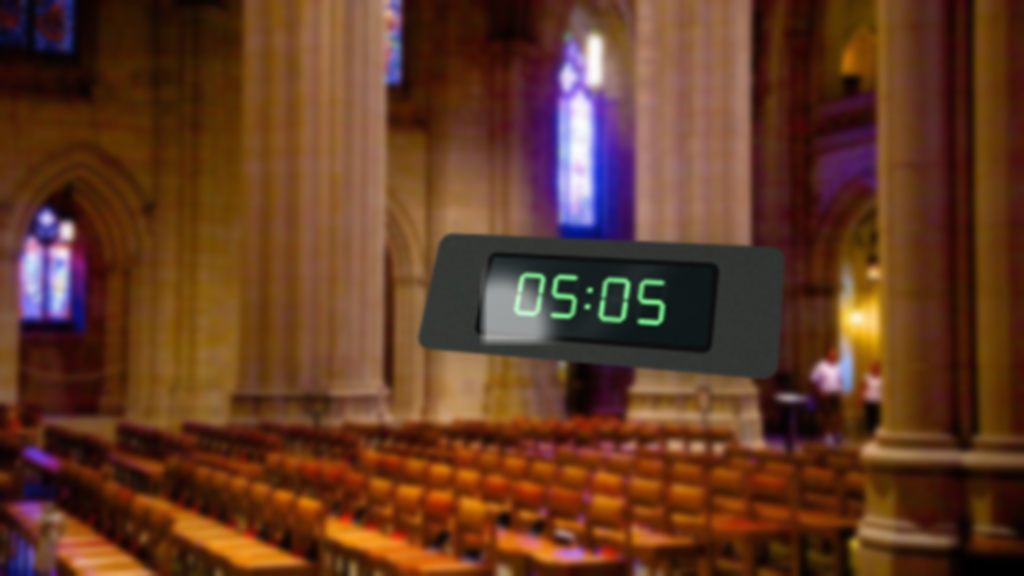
5:05
